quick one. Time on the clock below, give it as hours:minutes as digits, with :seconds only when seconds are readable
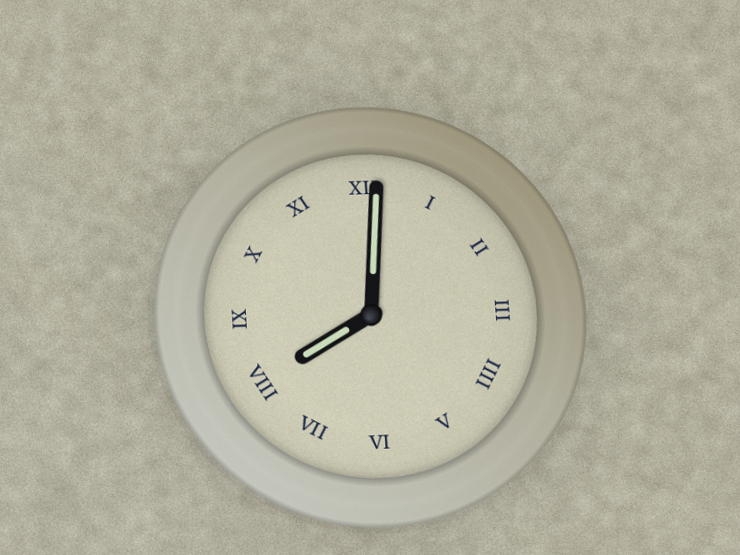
8:01
